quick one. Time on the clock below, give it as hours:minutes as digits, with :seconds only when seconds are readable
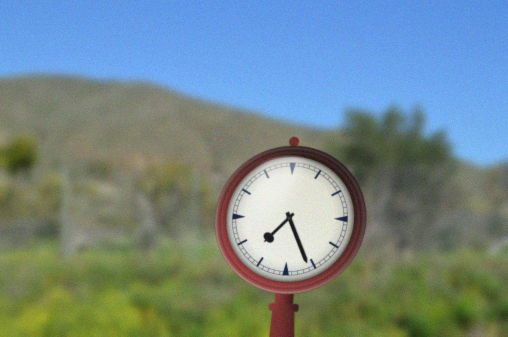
7:26
